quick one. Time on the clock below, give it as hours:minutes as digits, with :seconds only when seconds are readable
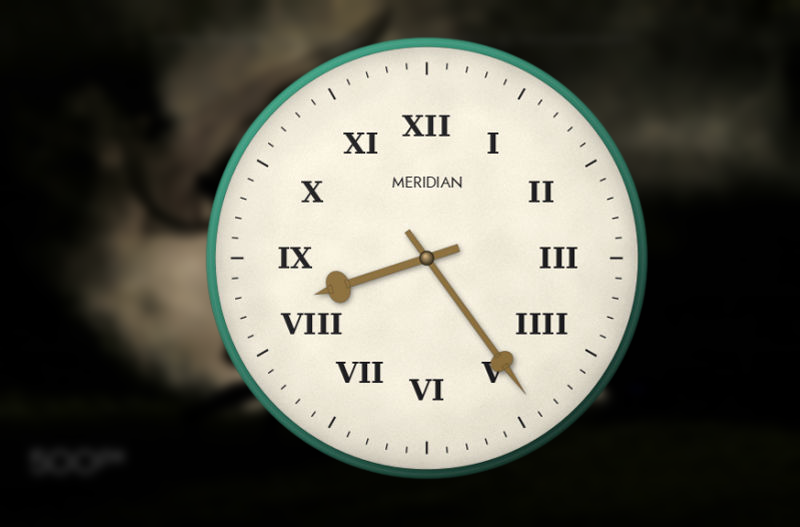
8:24
